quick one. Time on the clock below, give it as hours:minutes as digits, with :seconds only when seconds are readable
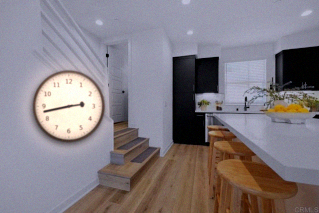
2:43
